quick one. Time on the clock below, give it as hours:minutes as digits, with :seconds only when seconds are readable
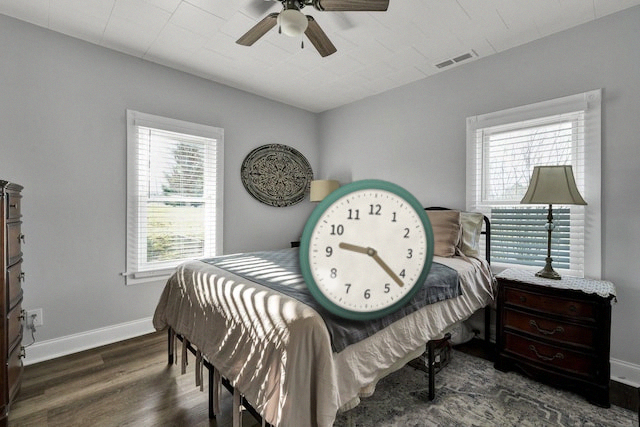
9:22
